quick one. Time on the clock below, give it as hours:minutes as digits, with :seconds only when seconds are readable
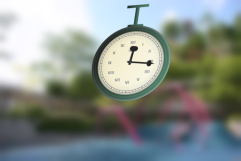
12:16
